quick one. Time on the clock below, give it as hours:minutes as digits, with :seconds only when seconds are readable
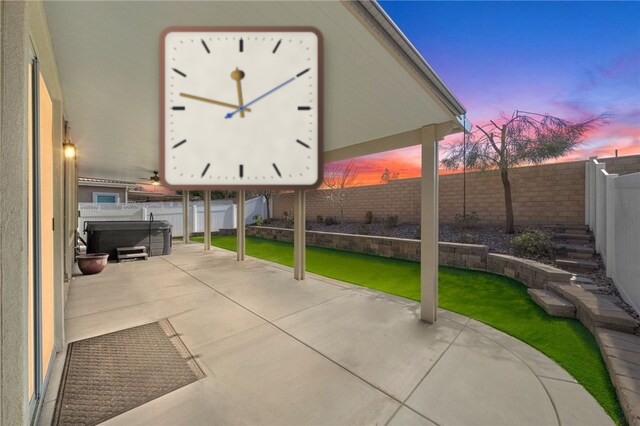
11:47:10
